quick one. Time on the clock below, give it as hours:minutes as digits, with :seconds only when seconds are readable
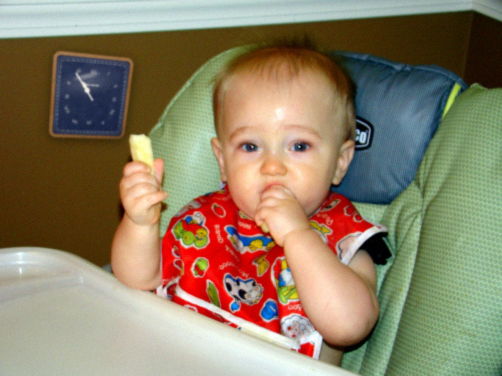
10:54
